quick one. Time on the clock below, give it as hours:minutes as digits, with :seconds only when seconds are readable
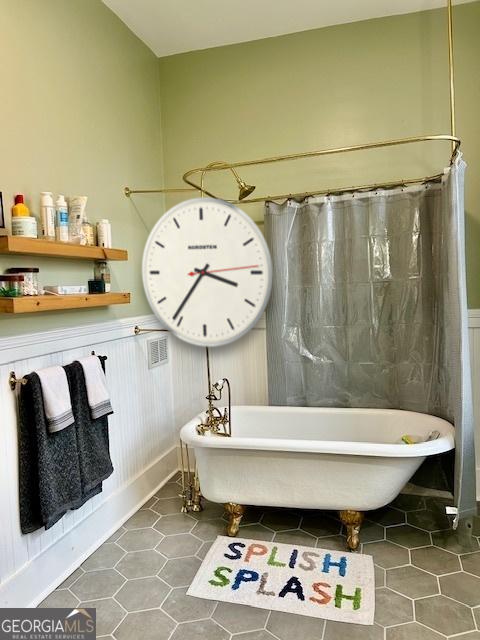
3:36:14
